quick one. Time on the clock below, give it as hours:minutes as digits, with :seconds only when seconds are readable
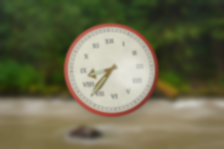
8:37
